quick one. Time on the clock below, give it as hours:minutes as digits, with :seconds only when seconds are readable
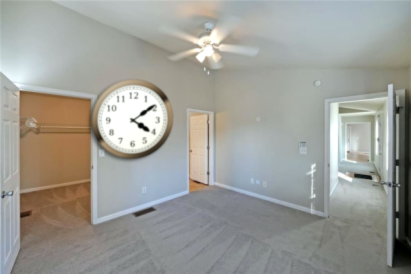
4:09
